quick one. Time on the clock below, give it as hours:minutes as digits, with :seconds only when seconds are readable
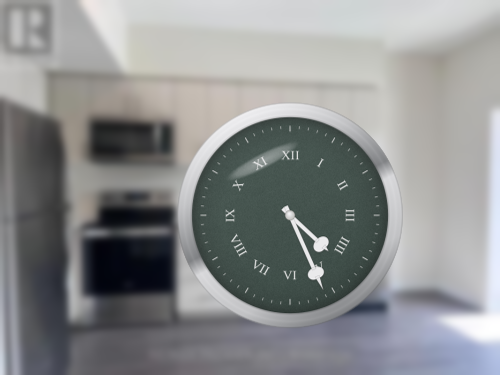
4:26
